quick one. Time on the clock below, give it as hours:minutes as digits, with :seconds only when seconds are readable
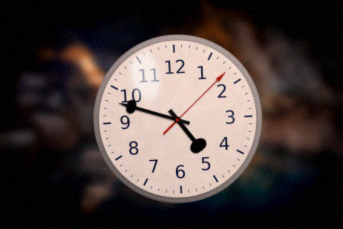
4:48:08
